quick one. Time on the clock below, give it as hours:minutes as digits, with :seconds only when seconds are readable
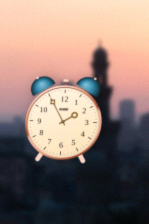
1:55
